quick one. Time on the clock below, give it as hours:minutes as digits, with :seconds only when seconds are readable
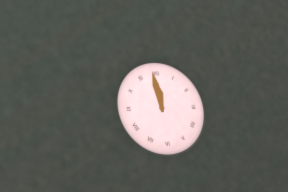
11:59
